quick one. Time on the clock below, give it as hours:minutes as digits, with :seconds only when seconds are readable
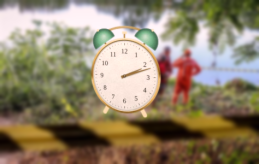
2:12
